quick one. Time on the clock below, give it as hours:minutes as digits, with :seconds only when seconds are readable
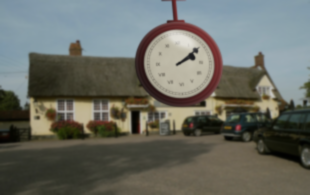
2:09
